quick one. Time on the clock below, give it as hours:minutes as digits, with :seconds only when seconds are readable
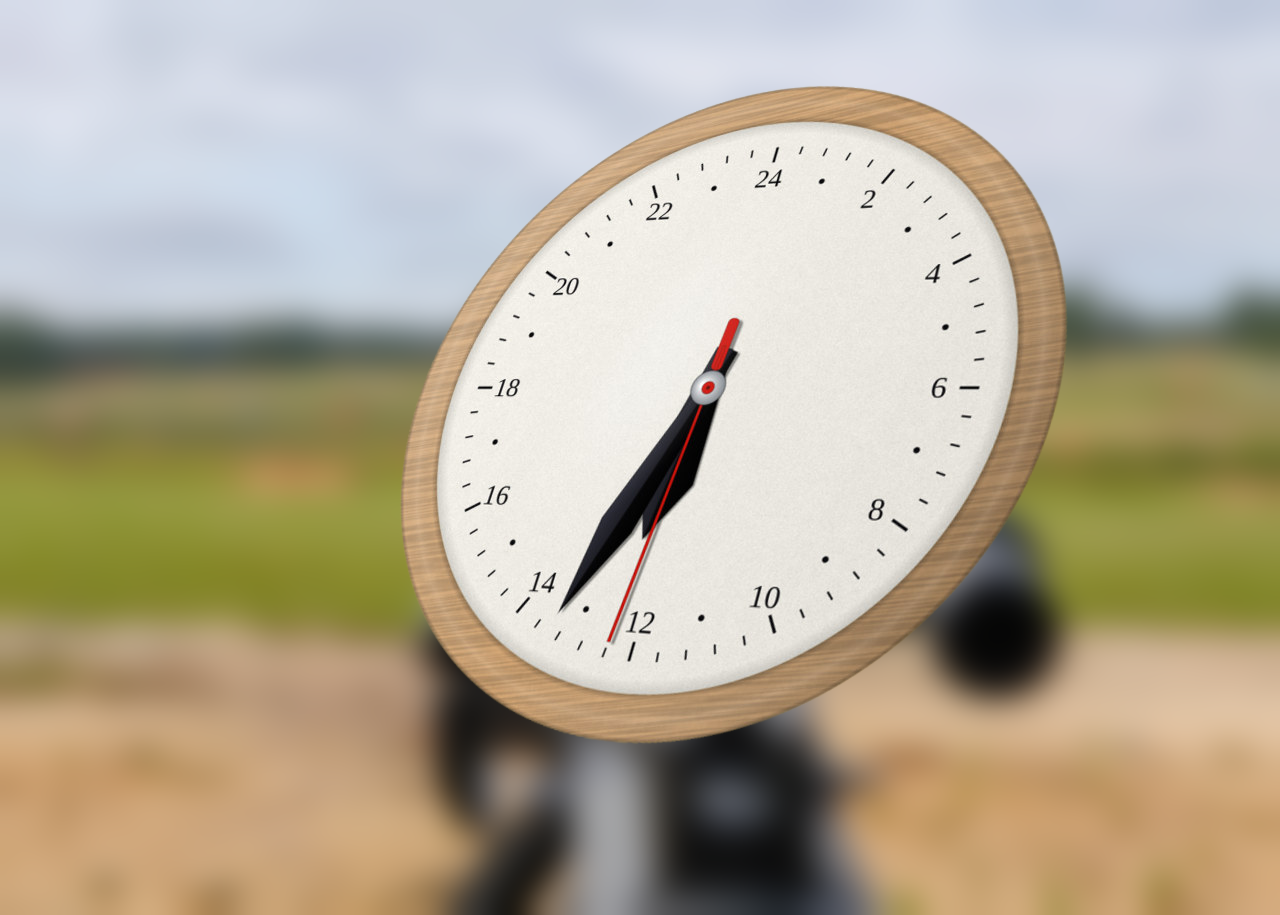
12:33:31
